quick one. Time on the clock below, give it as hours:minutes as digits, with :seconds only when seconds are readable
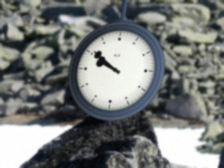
9:51
